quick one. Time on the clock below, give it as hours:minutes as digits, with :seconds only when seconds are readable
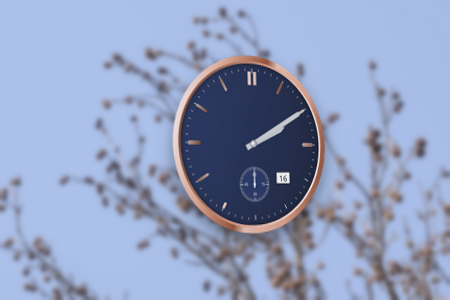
2:10
